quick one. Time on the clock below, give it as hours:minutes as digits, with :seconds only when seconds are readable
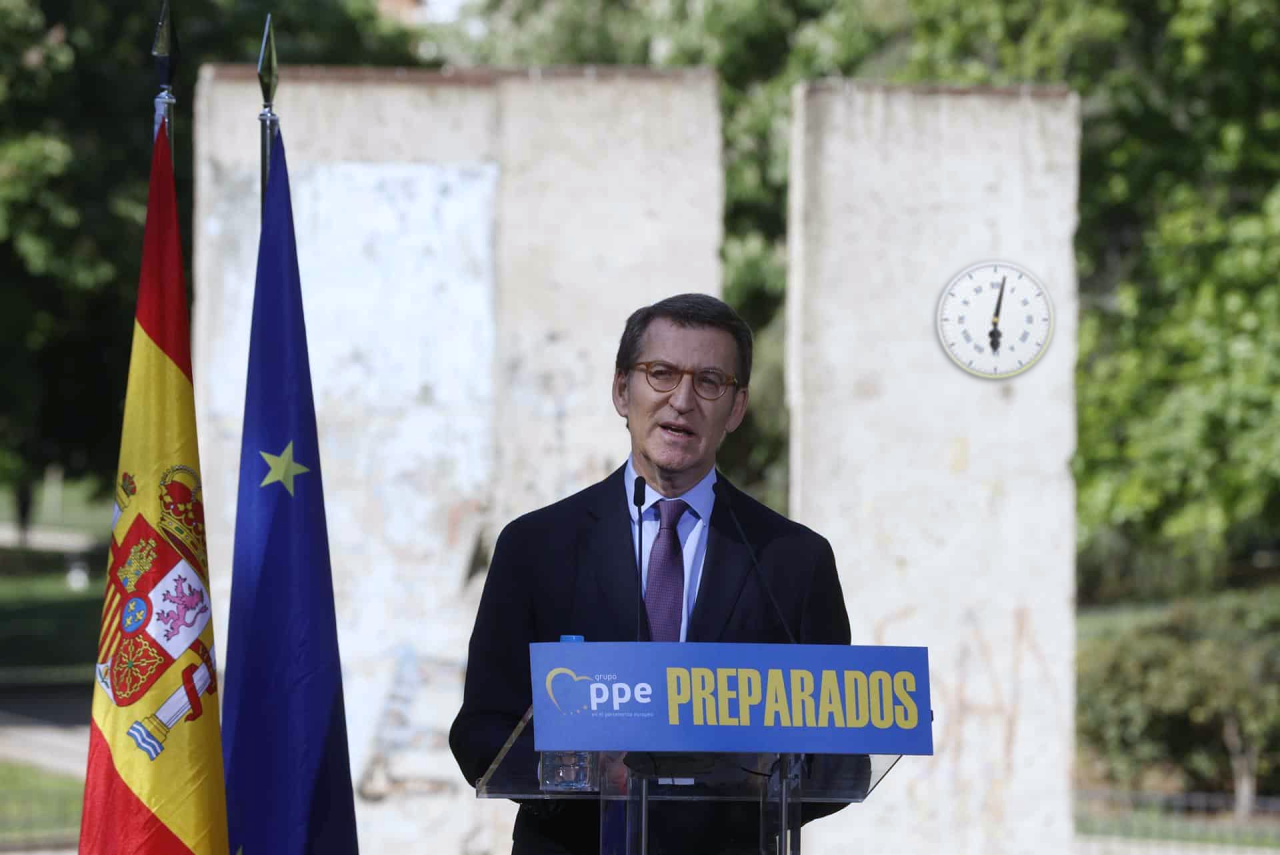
6:02
